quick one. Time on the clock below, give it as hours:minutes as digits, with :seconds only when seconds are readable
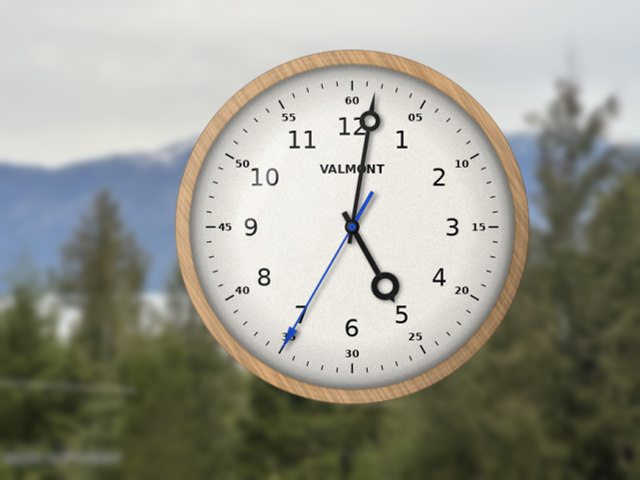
5:01:35
